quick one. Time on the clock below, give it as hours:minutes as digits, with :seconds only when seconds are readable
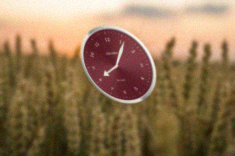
8:06
